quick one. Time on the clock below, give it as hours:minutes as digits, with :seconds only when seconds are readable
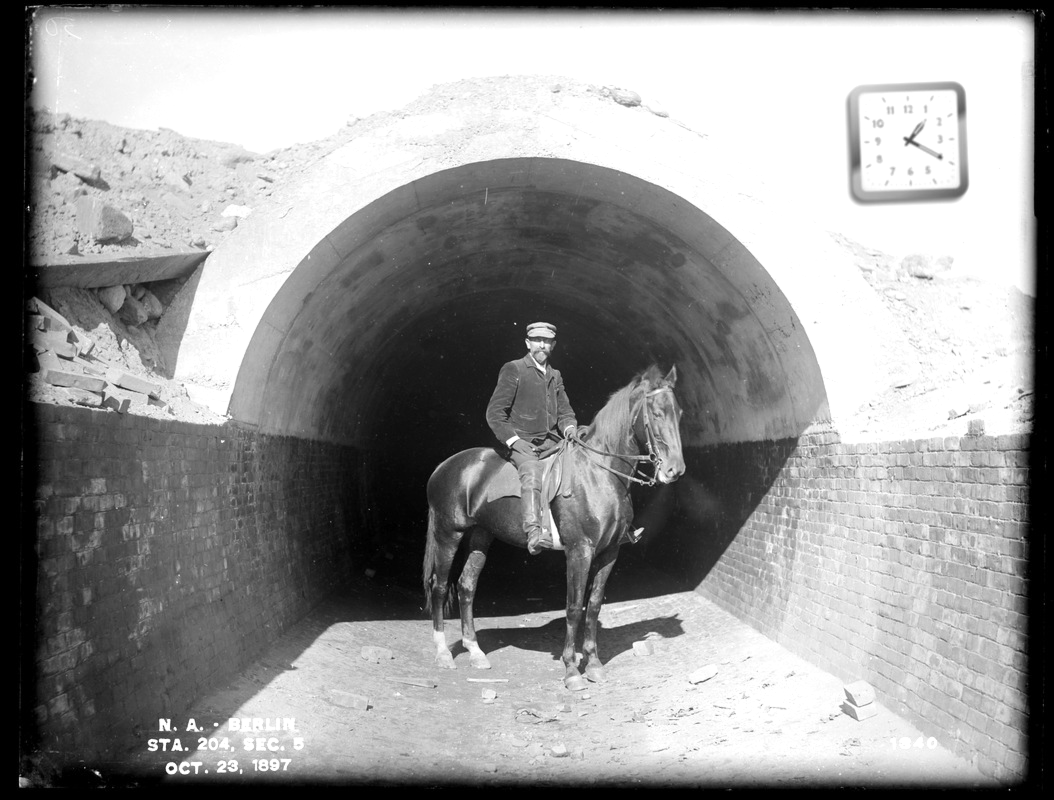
1:20
